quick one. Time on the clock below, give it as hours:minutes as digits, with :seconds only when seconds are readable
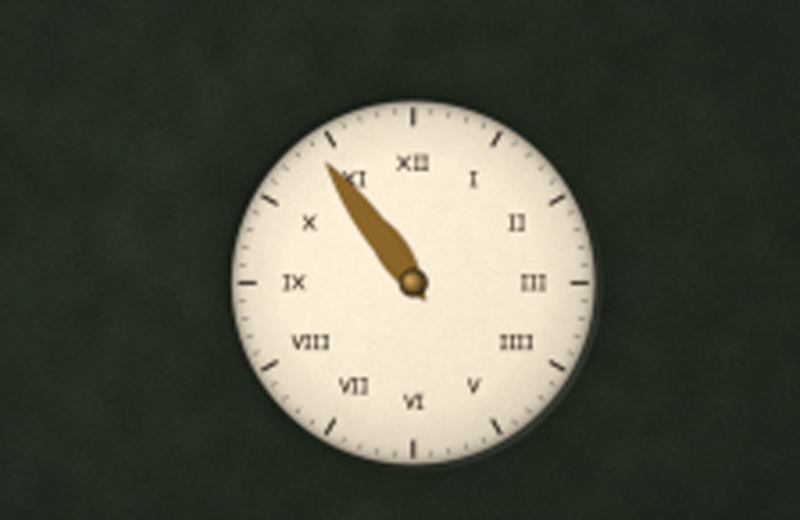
10:54
